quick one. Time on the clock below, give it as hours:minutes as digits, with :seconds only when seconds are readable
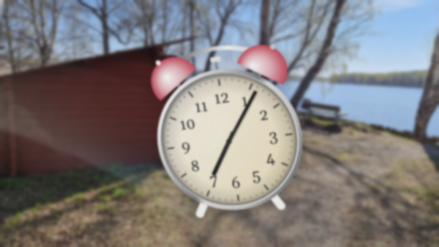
7:06
